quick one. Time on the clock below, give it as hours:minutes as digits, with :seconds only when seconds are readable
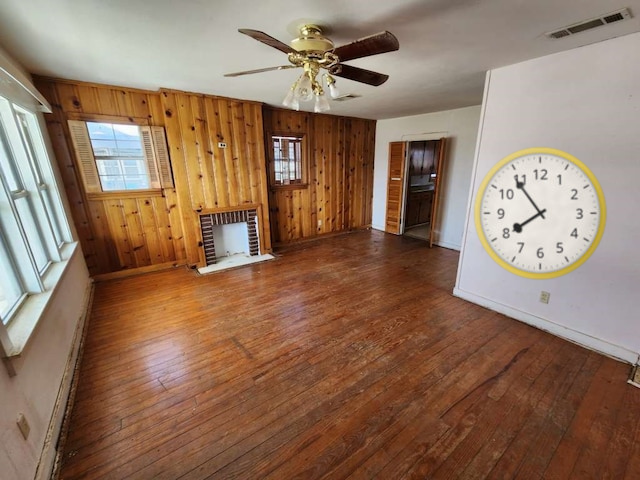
7:54
